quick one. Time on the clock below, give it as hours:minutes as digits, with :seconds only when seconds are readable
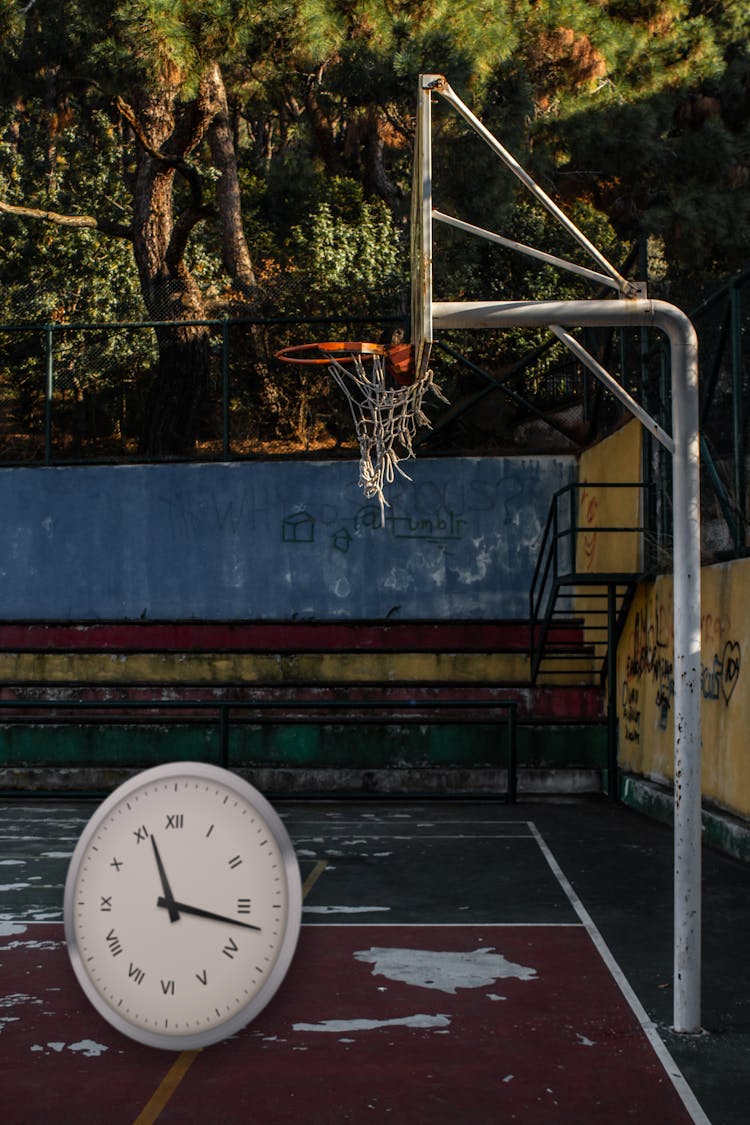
11:17
